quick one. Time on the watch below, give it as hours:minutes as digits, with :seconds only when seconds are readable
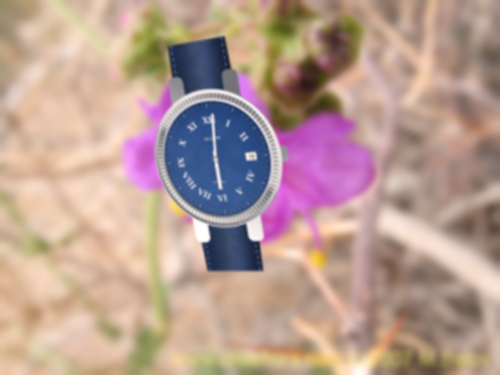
6:01
